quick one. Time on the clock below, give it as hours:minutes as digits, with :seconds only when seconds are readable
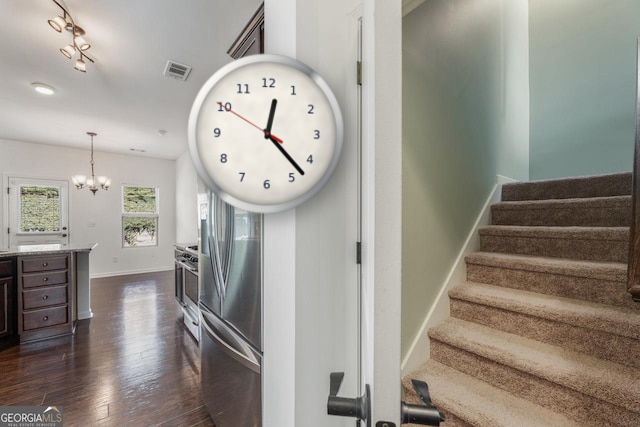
12:22:50
